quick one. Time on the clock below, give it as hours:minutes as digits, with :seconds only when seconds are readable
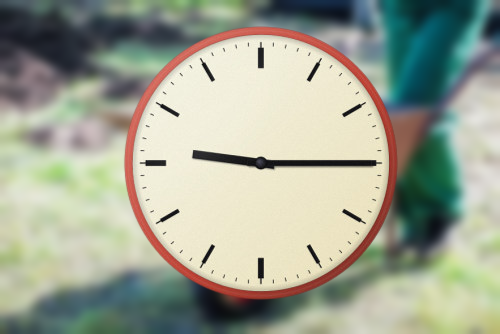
9:15
